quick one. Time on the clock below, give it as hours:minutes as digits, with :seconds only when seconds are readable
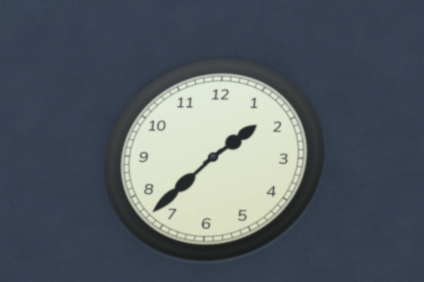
1:37
